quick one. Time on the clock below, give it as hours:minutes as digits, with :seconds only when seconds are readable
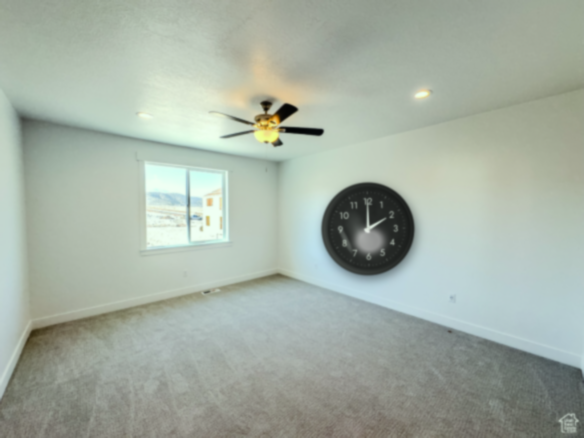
2:00
